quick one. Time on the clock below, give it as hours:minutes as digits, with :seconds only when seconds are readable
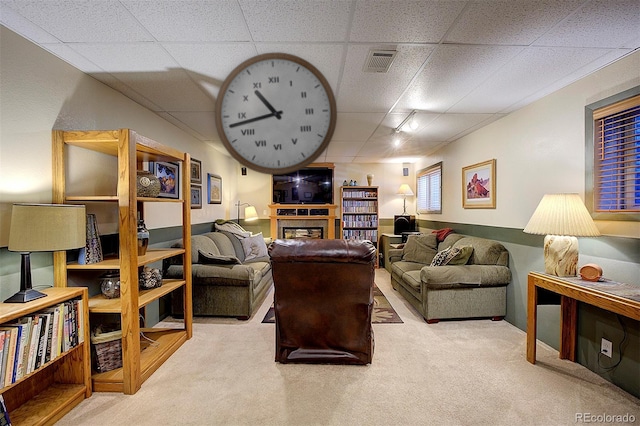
10:43
